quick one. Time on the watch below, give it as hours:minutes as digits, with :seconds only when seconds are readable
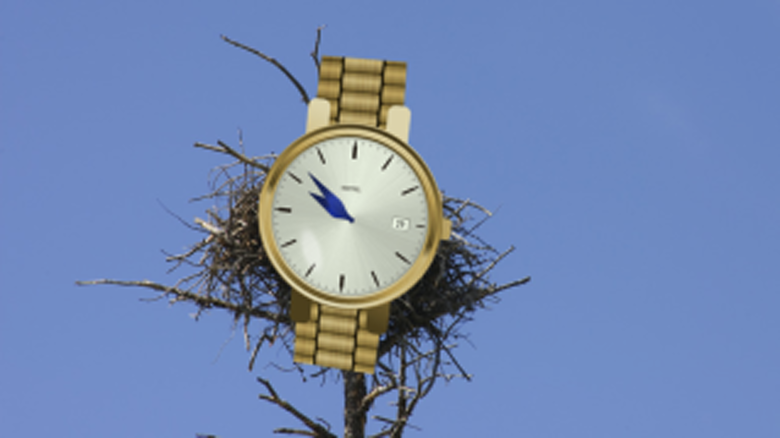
9:52
